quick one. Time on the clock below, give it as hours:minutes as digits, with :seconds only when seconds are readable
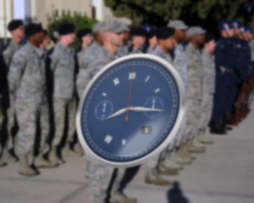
8:16
